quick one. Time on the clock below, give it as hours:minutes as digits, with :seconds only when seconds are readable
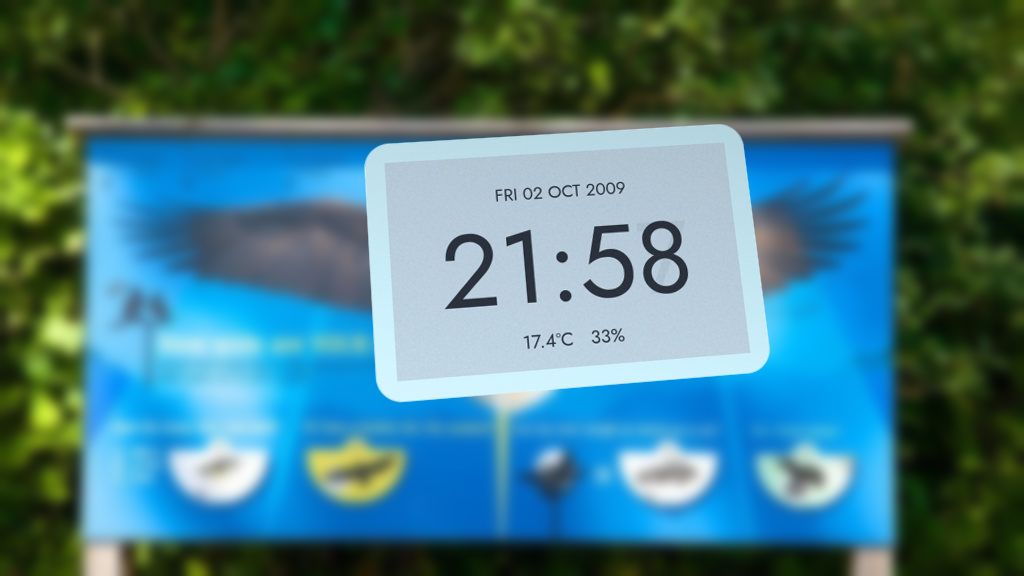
21:58
